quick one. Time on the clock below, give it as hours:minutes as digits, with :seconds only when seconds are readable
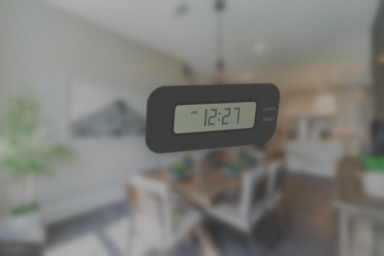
12:27
